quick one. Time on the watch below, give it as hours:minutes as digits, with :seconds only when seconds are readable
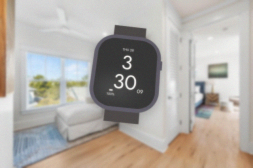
3:30
